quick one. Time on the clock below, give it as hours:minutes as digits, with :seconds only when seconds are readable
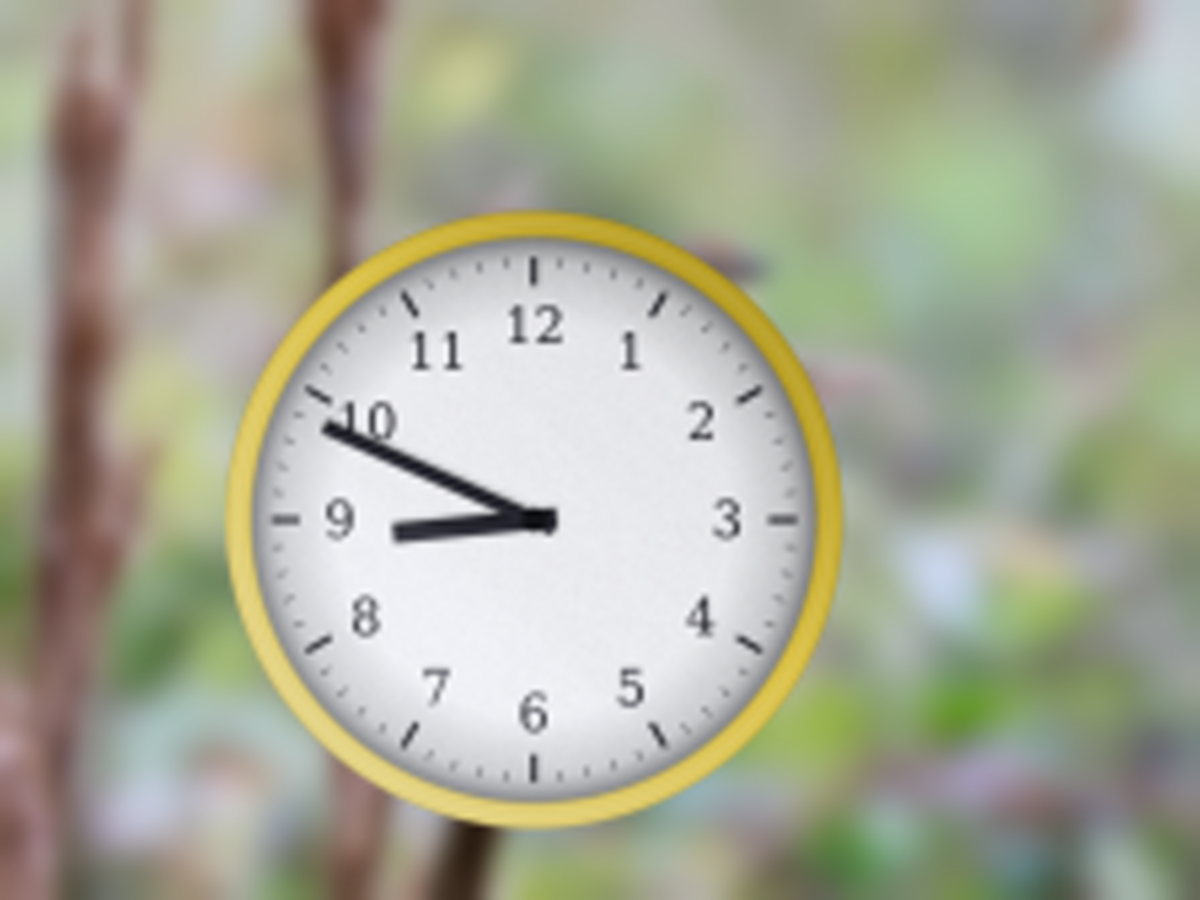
8:49
